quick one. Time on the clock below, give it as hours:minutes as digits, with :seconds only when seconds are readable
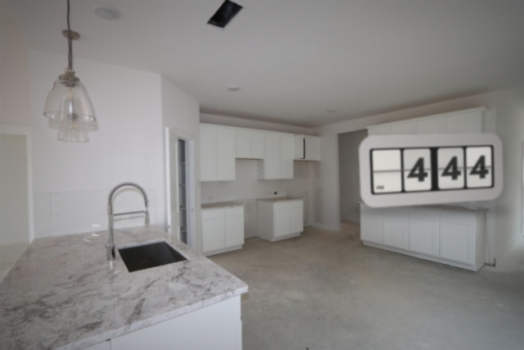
4:44
